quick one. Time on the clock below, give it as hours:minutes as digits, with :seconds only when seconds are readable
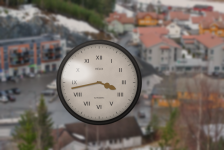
3:43
